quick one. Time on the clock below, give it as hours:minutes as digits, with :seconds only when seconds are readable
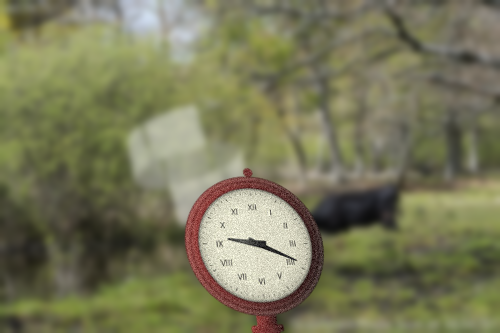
9:19
